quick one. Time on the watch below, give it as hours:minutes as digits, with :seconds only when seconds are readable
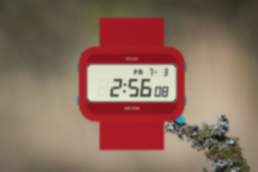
2:56
